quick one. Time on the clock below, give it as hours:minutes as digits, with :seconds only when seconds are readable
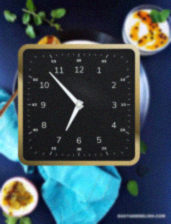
6:53
